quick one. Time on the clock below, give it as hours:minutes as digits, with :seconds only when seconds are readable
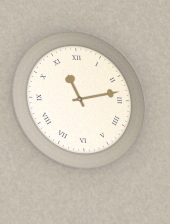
11:13
